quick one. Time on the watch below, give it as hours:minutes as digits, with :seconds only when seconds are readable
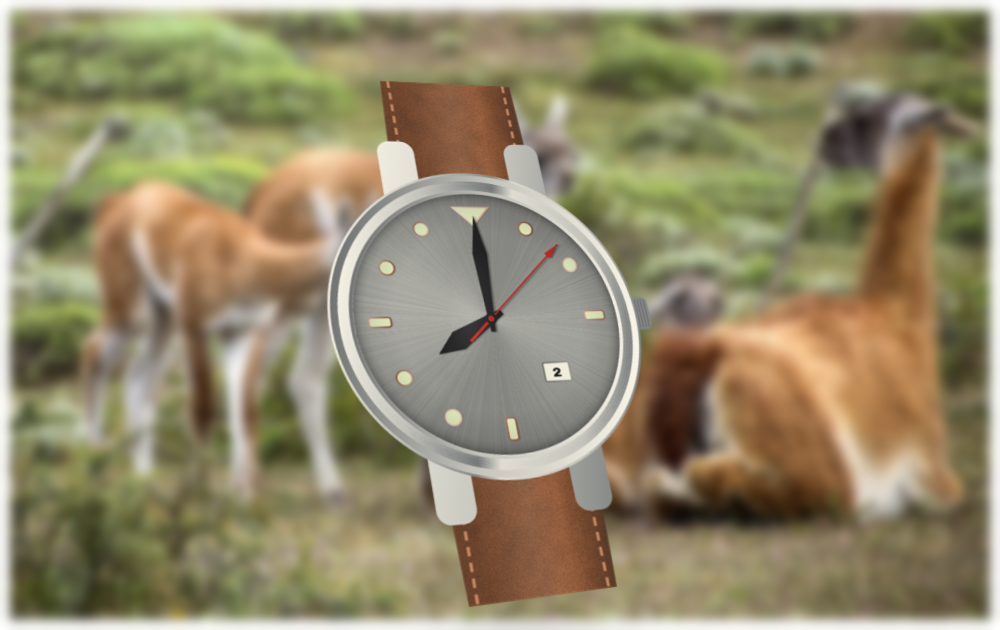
8:00:08
